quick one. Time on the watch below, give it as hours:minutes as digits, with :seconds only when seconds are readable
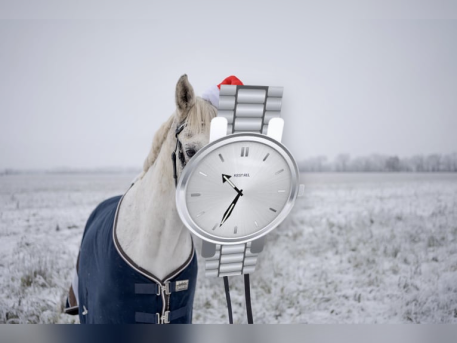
10:34
